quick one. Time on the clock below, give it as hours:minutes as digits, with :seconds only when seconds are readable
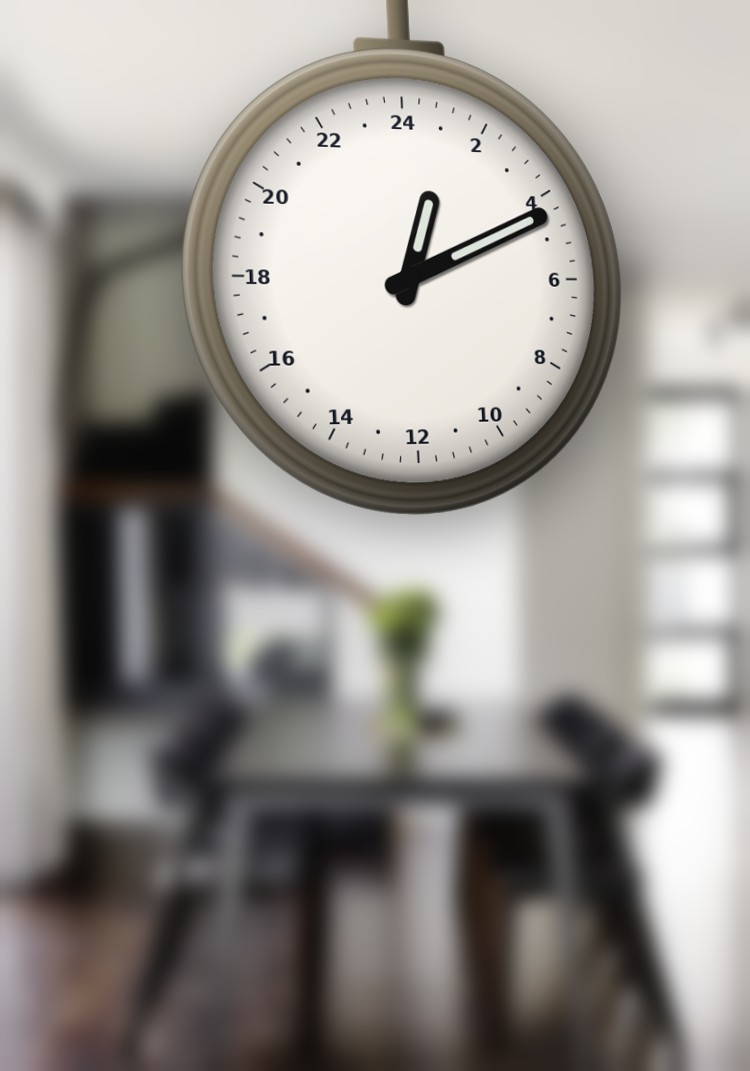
1:11
